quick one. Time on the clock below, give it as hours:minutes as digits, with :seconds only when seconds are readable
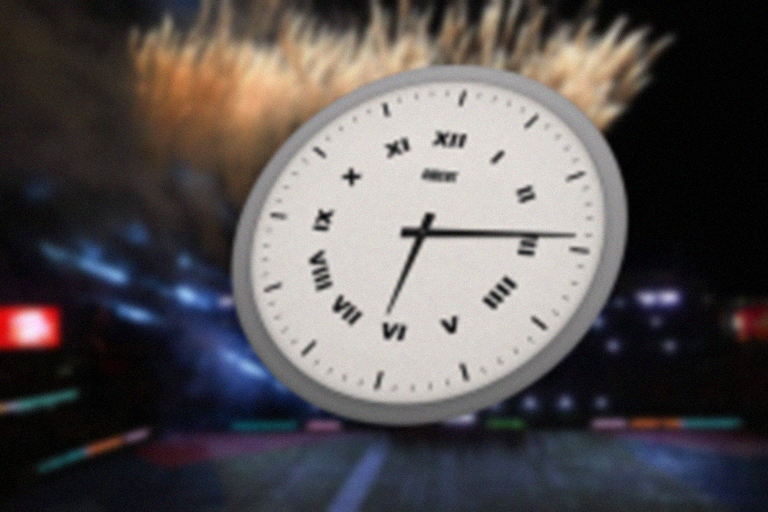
6:14
